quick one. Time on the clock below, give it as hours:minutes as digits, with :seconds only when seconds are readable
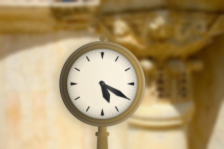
5:20
